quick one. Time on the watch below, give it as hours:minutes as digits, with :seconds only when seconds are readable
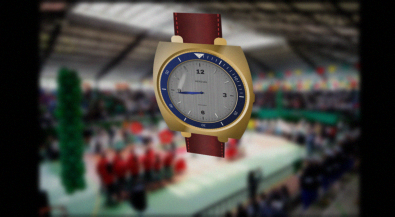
8:44
